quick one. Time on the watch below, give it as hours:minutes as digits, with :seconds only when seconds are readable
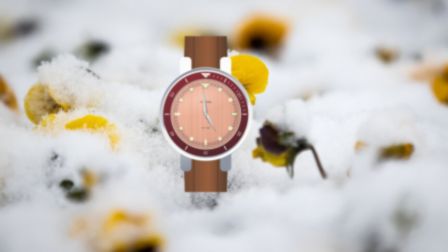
4:59
